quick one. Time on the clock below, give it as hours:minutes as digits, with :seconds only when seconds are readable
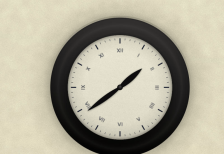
1:39
